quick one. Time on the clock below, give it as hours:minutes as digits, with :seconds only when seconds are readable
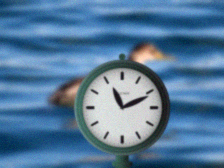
11:11
